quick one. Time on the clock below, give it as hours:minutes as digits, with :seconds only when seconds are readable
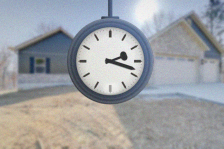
2:18
